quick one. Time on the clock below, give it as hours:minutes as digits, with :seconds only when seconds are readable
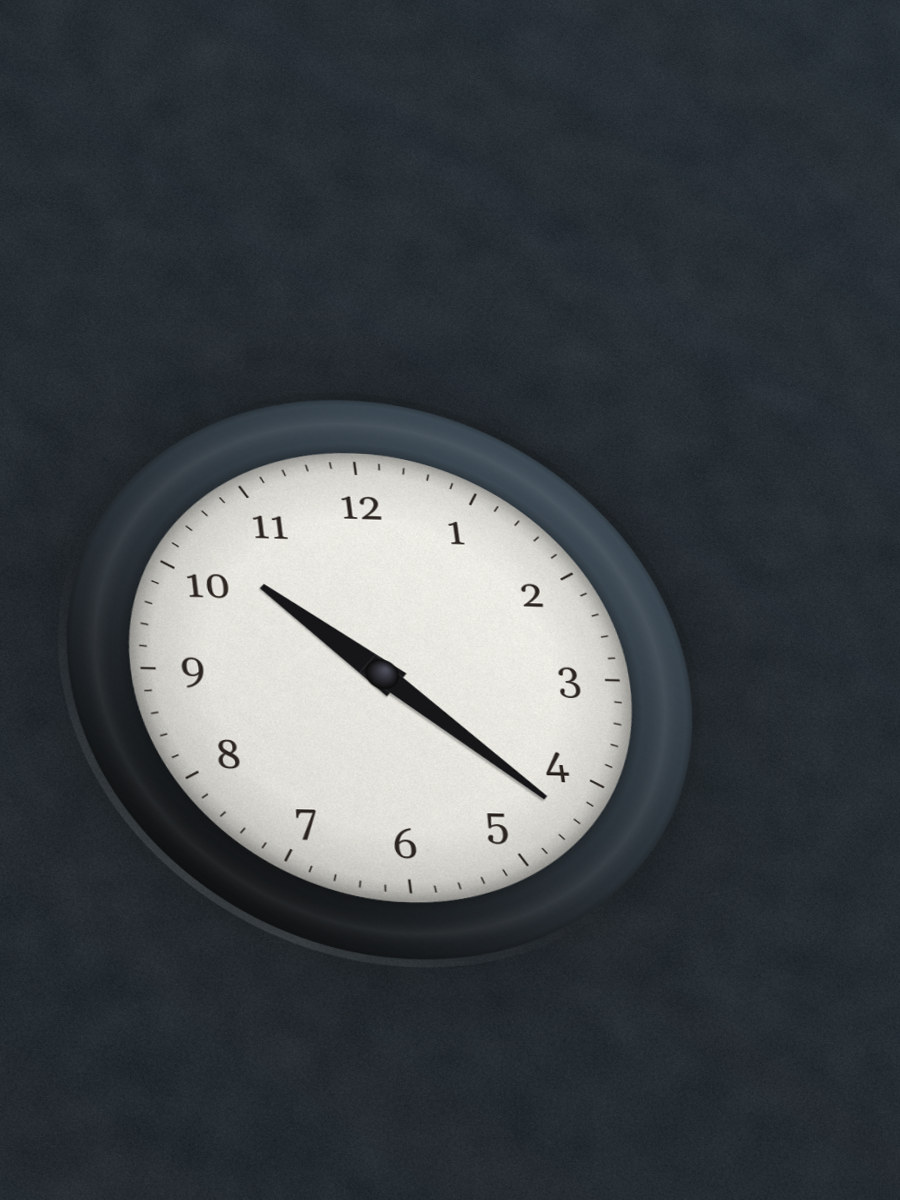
10:22
